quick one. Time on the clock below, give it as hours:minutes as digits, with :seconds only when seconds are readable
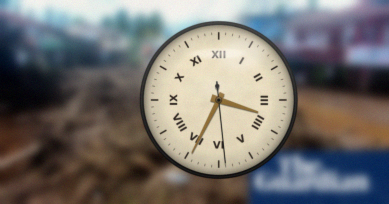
3:34:29
